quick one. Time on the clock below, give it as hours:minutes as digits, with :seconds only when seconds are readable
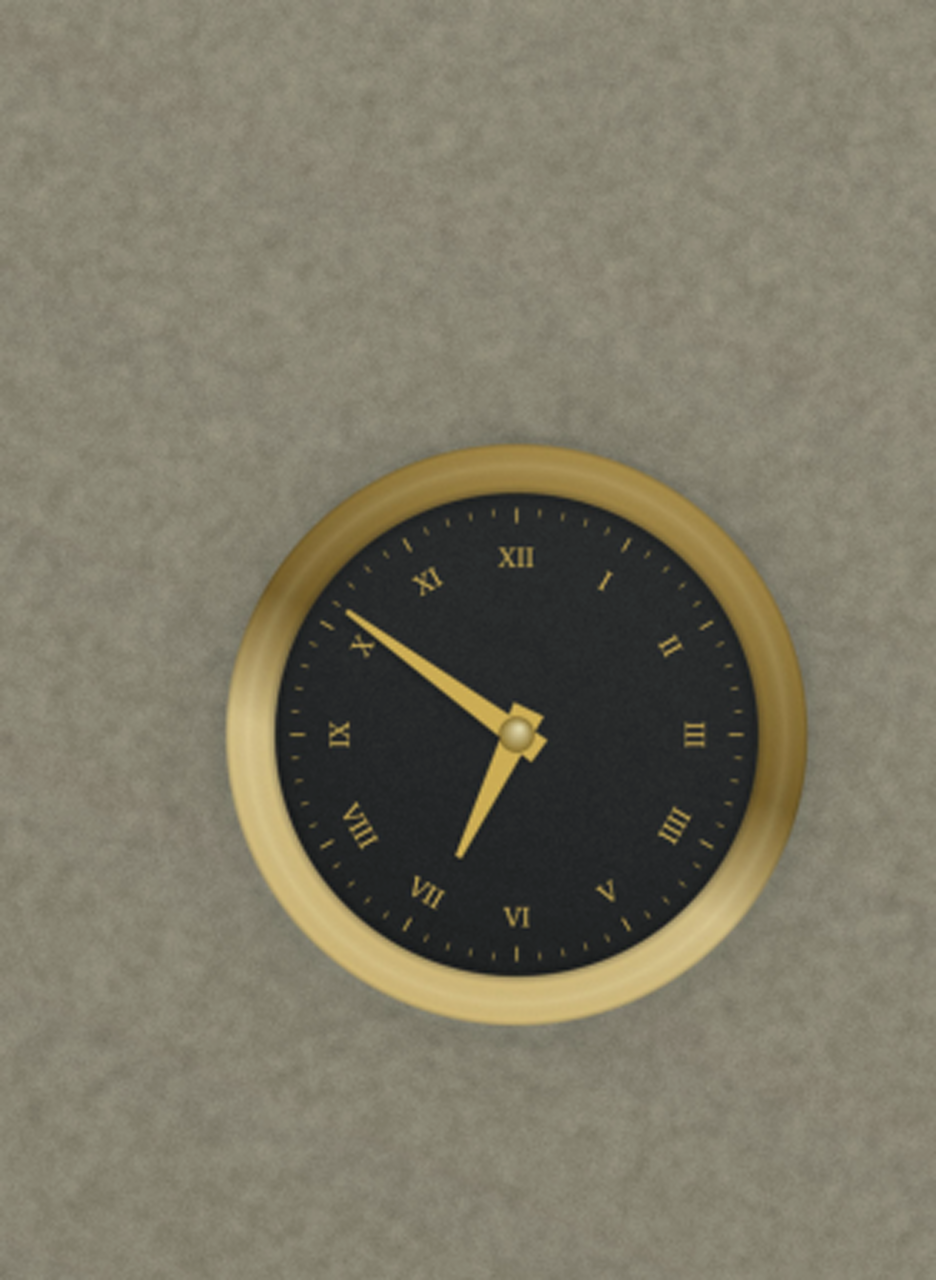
6:51
